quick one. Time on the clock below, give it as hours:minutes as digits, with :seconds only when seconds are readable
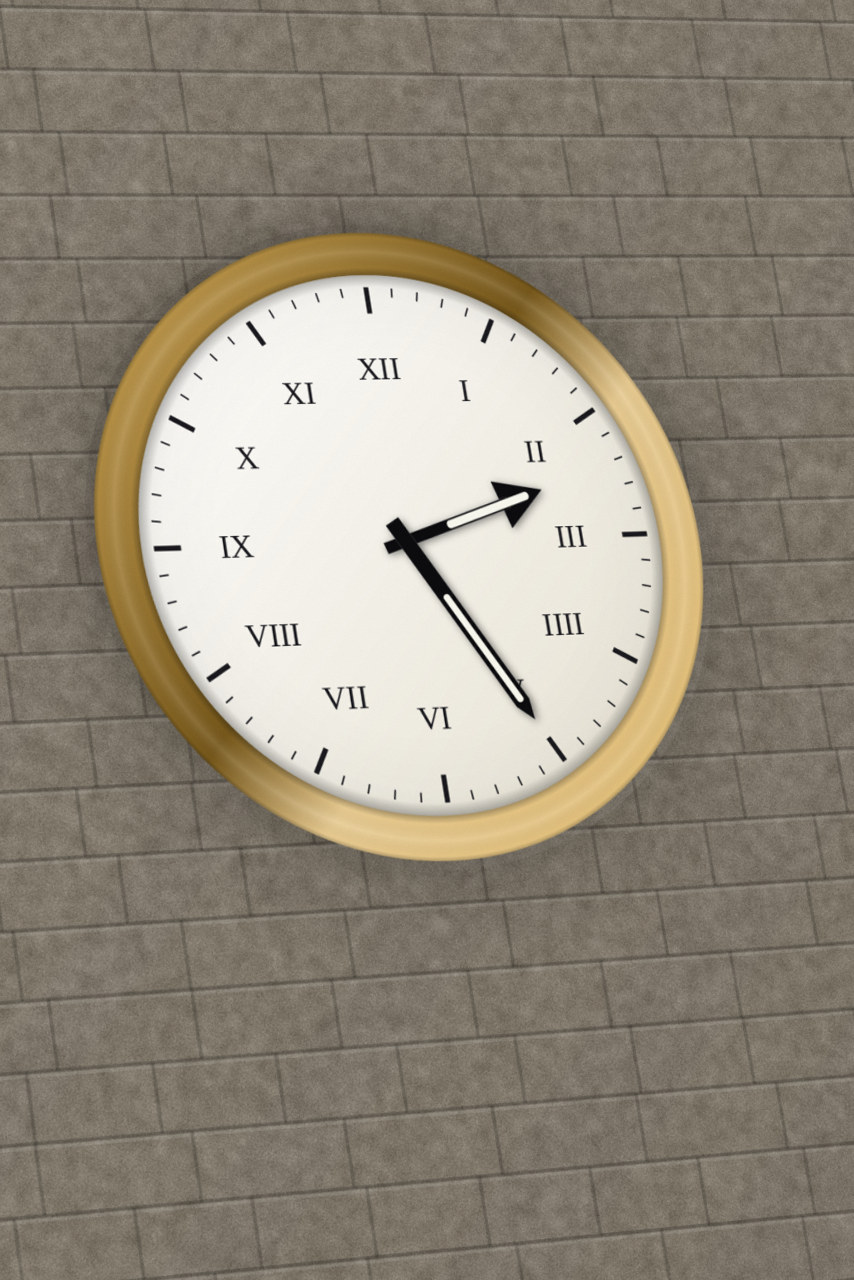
2:25
